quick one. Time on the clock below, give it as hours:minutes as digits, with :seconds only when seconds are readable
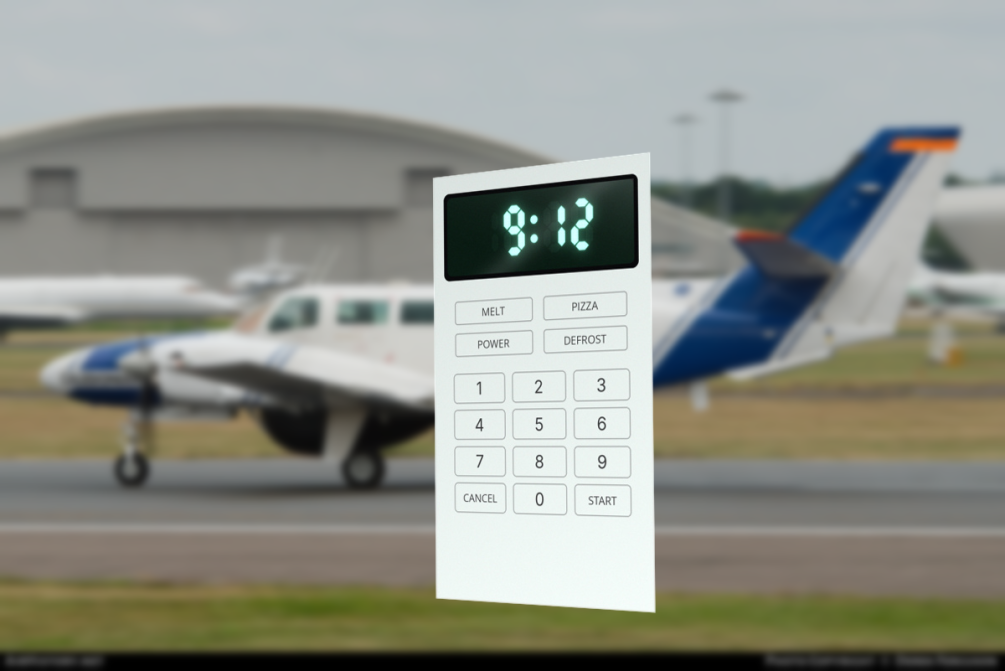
9:12
